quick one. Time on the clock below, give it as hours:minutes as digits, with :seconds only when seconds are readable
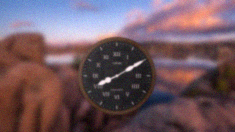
8:10
